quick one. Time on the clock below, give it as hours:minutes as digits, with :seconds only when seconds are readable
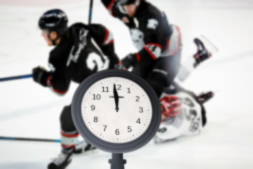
11:59
